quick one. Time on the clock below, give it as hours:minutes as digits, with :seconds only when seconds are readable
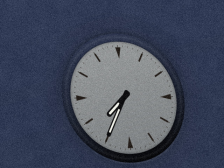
7:35
